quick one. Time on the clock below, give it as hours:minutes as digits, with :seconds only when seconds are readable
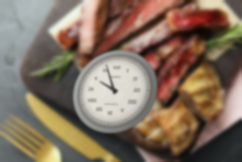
9:56
